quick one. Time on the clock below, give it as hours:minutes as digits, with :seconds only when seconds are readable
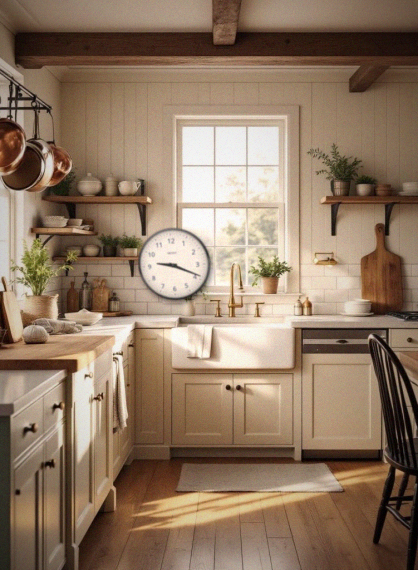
9:19
